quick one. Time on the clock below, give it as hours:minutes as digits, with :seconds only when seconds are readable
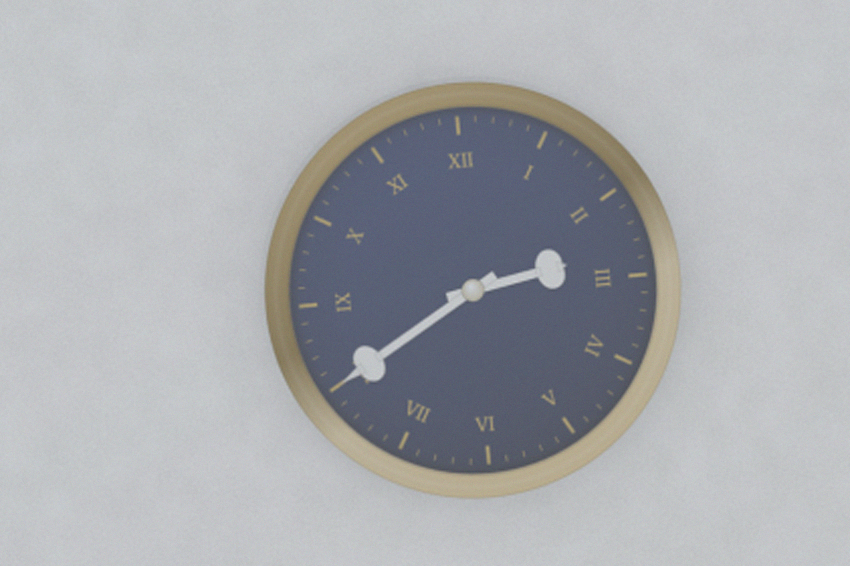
2:40
